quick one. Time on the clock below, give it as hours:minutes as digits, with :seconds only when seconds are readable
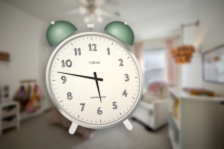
5:47
